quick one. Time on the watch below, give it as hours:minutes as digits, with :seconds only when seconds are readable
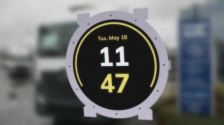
11:47
